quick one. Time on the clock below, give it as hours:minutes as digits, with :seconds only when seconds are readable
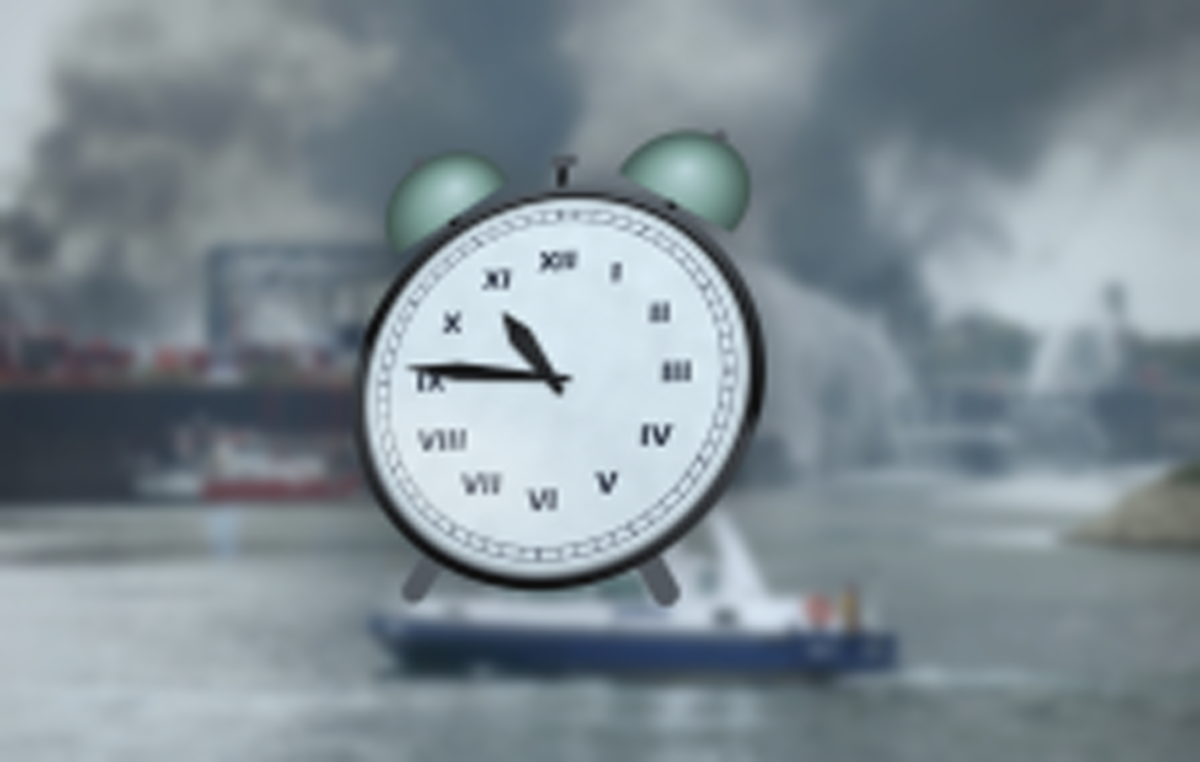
10:46
